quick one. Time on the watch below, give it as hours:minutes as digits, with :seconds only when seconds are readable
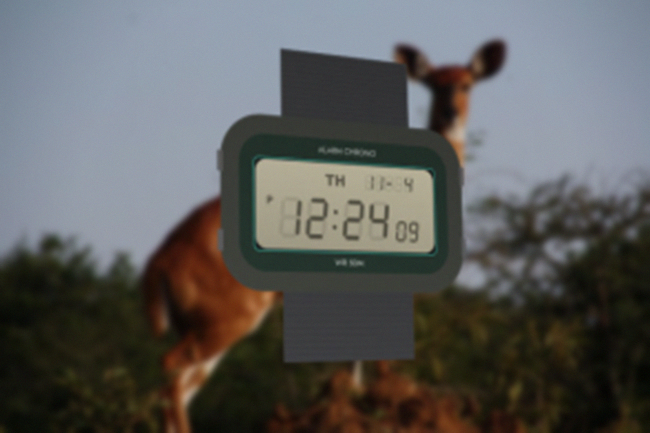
12:24:09
